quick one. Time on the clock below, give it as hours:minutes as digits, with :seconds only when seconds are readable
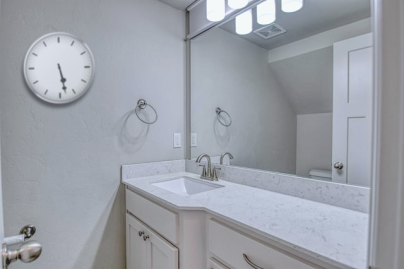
5:28
